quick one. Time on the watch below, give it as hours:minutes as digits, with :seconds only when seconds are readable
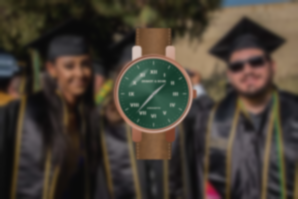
1:37
